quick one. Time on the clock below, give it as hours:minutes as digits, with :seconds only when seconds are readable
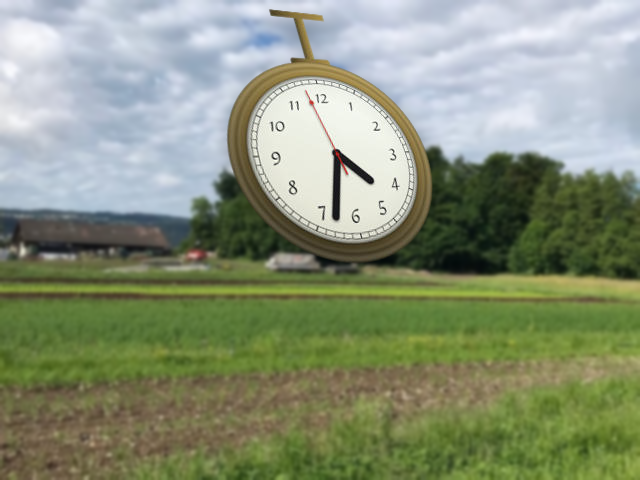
4:32:58
